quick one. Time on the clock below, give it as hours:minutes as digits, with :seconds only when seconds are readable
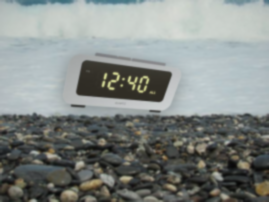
12:40
